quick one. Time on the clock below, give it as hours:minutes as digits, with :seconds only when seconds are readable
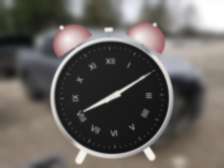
8:10
